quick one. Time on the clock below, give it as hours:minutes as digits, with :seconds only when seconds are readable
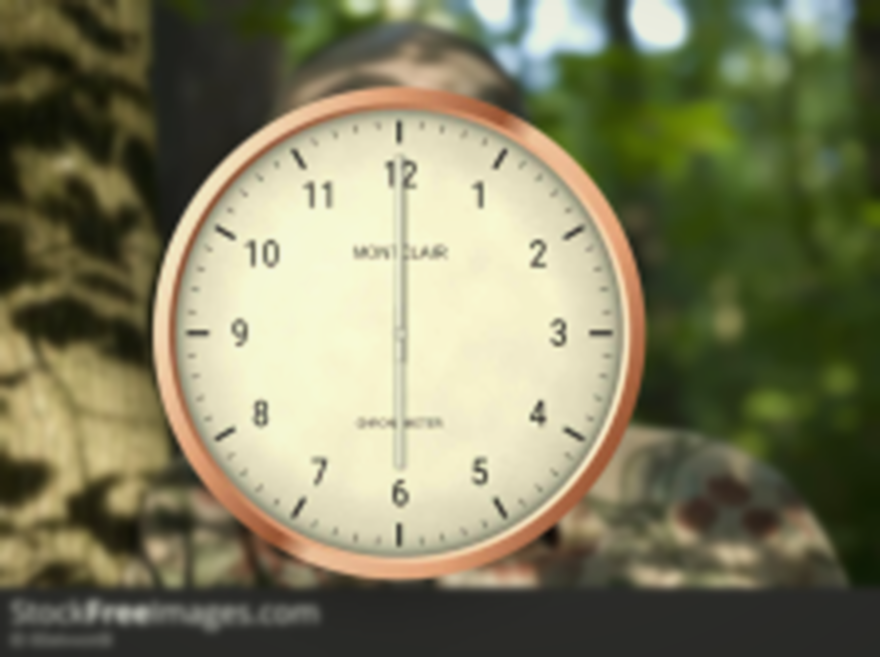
6:00
